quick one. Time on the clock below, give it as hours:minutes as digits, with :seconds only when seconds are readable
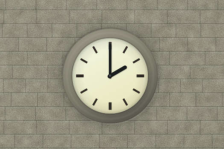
2:00
